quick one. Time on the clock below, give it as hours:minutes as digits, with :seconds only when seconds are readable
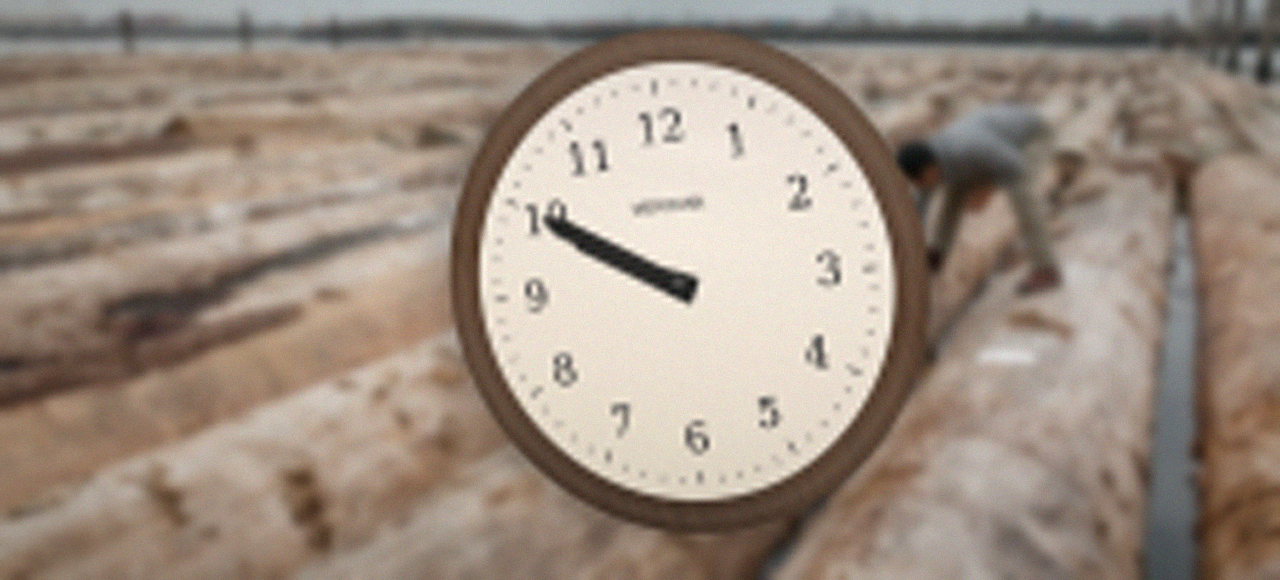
9:50
